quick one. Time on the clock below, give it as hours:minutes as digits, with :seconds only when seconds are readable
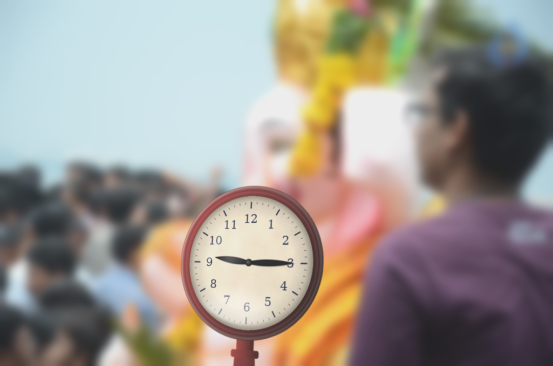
9:15
